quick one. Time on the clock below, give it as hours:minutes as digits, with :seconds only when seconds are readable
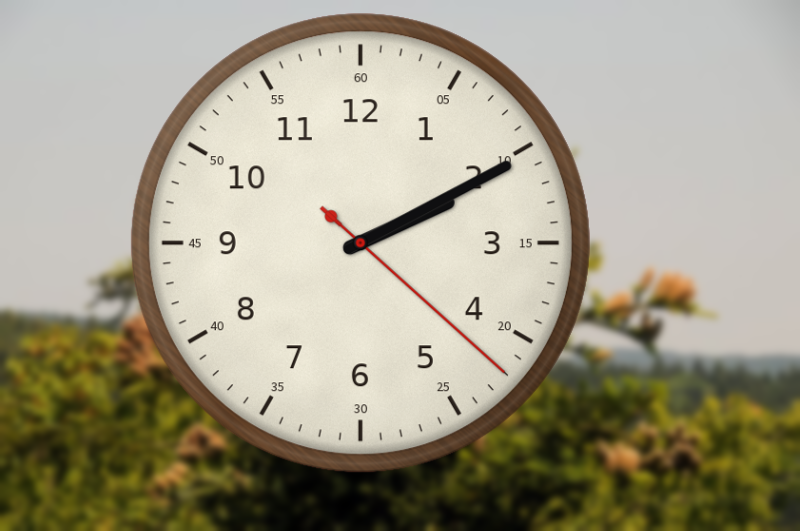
2:10:22
